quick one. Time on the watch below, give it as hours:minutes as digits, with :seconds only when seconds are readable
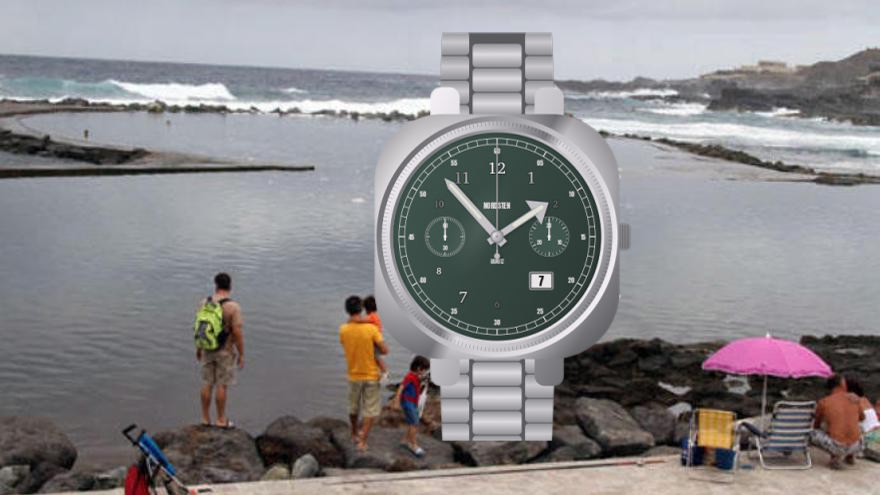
1:53
